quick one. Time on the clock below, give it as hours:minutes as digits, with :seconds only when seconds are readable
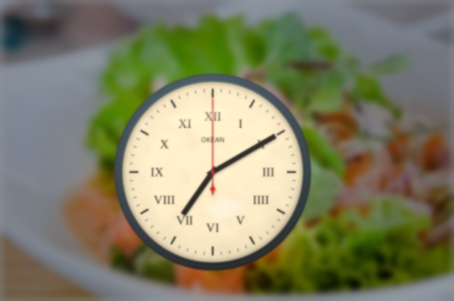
7:10:00
